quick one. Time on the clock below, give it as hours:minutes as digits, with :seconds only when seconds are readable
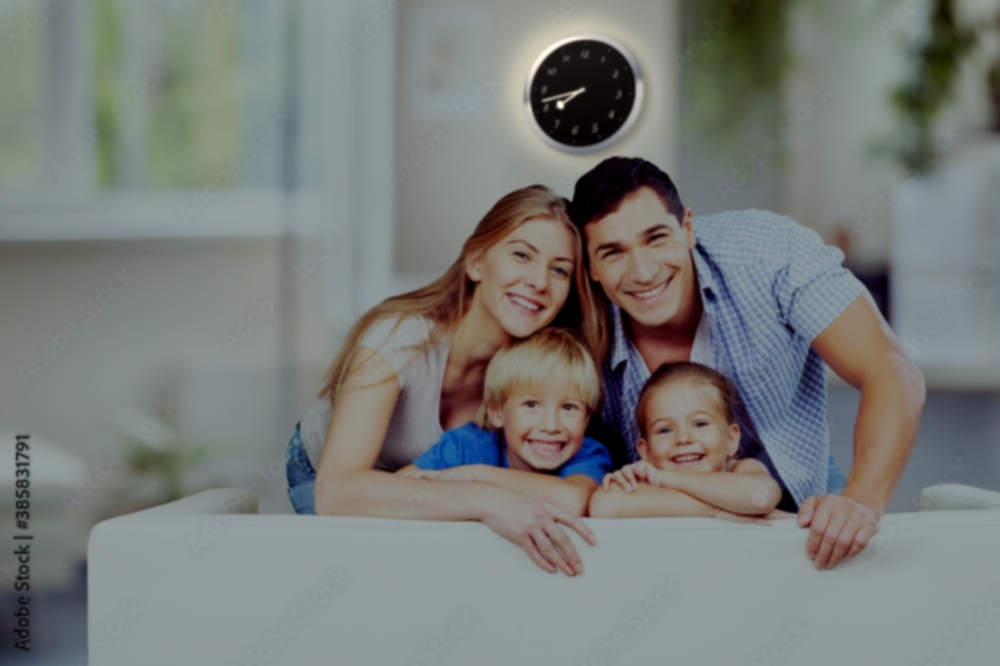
7:42
